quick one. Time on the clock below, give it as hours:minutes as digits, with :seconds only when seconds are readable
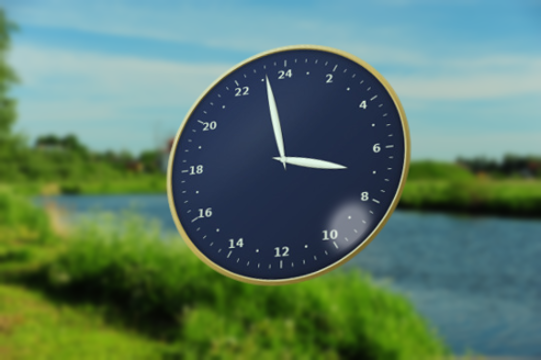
6:58
